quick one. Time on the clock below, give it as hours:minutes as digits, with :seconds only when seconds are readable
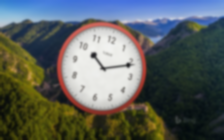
10:11
